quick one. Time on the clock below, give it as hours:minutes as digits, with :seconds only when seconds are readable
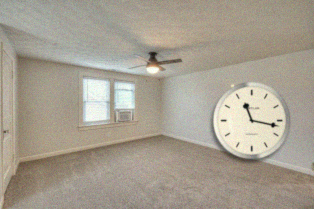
11:17
